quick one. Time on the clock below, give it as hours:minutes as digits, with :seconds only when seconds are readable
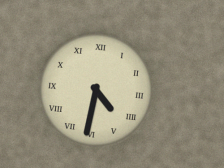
4:31
